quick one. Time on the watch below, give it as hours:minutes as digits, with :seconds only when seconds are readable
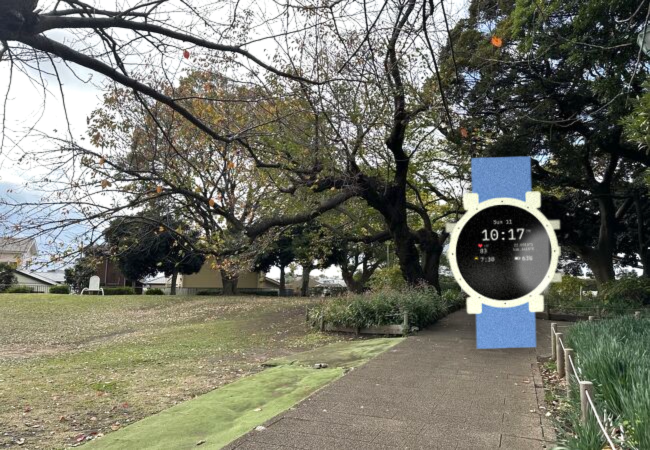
10:17
